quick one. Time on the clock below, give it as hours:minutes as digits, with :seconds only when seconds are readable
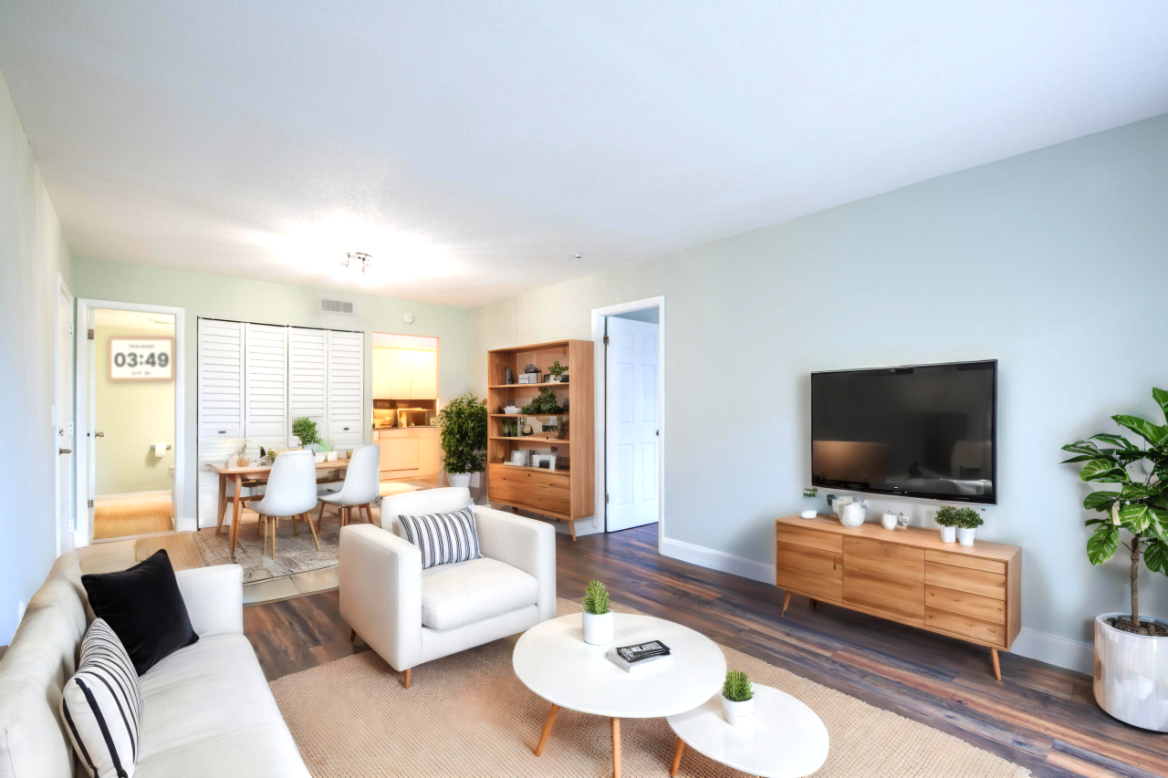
3:49
